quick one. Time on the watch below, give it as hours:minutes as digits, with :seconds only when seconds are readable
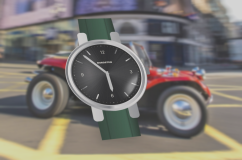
5:53
